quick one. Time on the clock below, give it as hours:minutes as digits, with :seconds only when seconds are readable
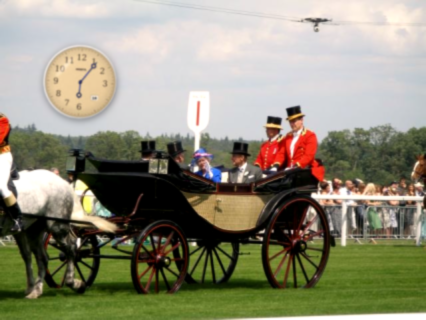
6:06
